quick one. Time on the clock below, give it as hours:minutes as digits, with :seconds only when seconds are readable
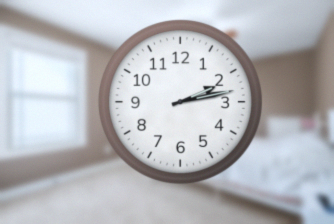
2:13
